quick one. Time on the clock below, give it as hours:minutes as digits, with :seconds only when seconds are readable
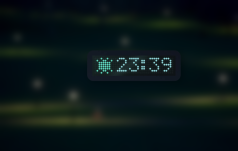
23:39
